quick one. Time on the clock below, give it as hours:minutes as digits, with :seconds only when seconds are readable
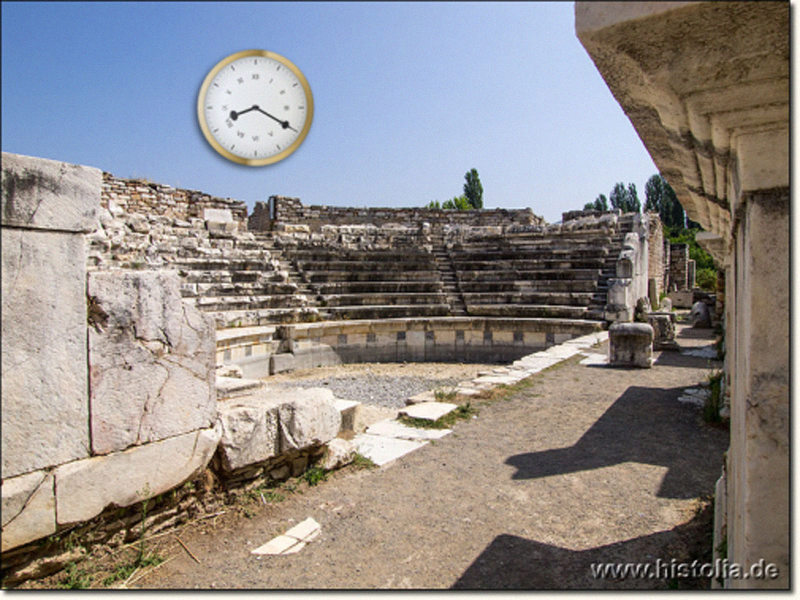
8:20
